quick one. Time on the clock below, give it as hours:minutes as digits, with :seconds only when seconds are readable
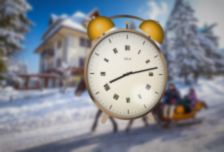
8:13
